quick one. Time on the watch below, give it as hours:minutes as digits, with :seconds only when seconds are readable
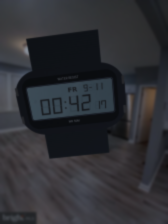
0:42
